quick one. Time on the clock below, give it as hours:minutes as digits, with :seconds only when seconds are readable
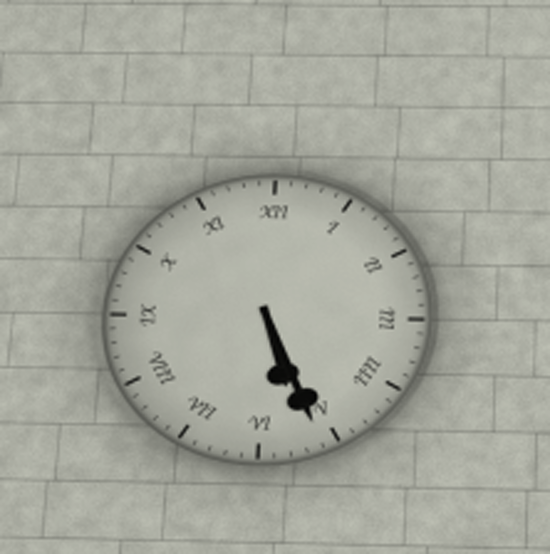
5:26
